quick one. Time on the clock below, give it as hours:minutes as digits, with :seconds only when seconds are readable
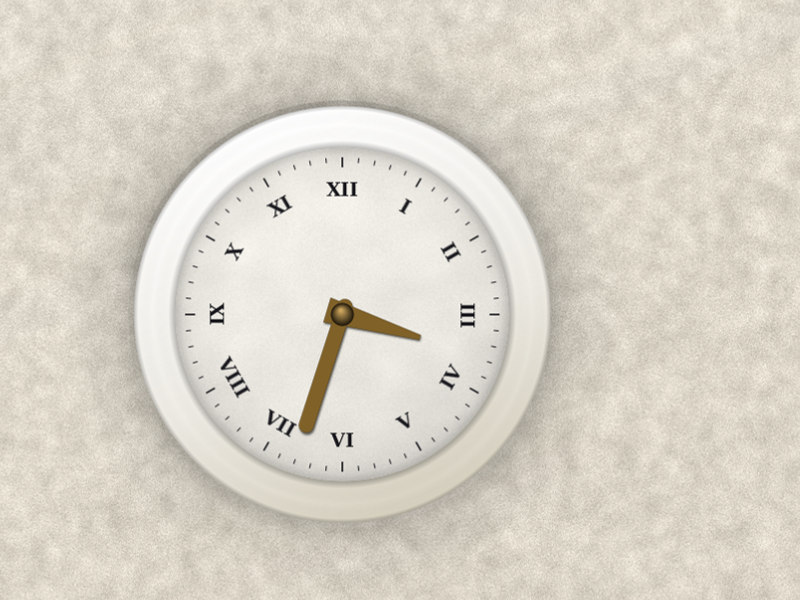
3:33
